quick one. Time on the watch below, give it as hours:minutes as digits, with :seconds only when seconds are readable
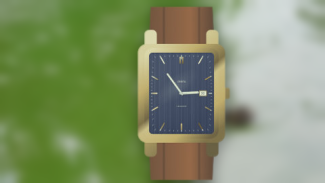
2:54
